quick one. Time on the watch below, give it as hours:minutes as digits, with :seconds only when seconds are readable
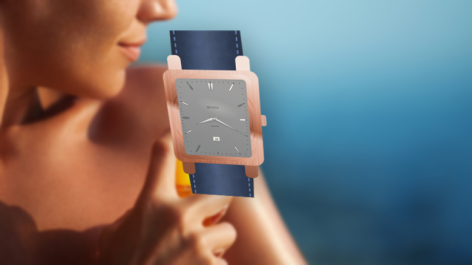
8:20
